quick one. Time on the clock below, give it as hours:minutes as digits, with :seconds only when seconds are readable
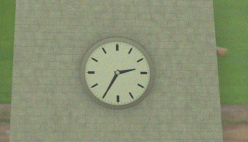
2:35
